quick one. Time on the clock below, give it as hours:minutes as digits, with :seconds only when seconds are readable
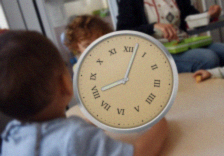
8:02
